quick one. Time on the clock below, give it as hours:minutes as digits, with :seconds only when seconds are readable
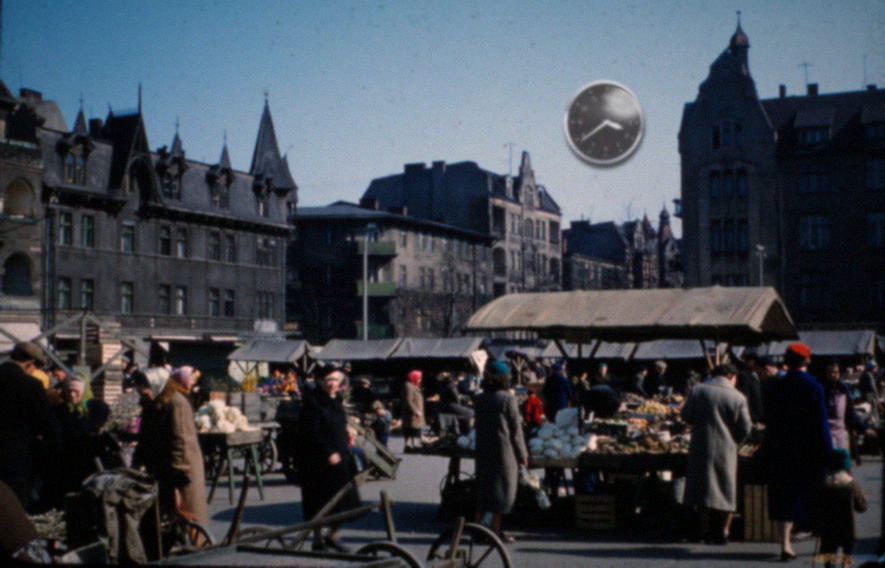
3:39
